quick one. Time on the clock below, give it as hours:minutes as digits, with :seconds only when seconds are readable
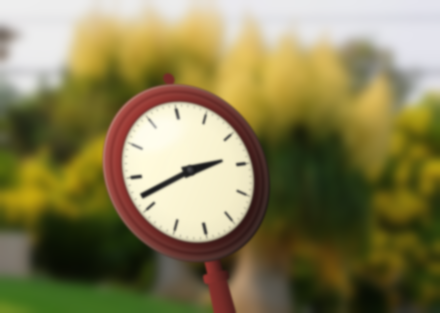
2:42
